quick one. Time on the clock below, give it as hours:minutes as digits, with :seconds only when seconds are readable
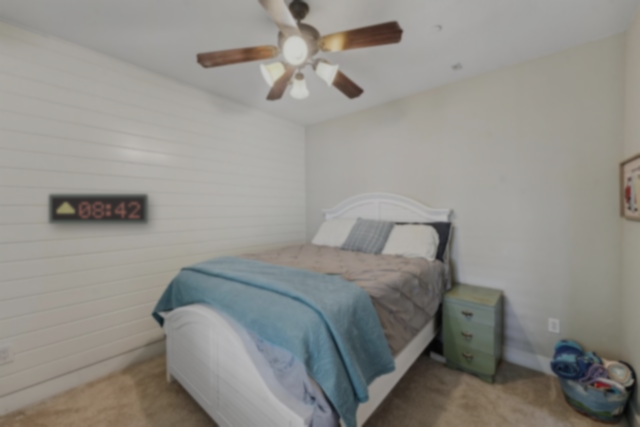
8:42
